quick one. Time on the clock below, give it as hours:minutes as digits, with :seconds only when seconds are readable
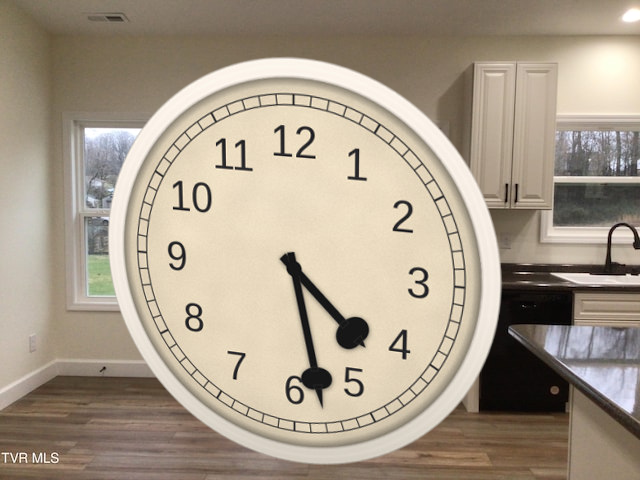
4:28
